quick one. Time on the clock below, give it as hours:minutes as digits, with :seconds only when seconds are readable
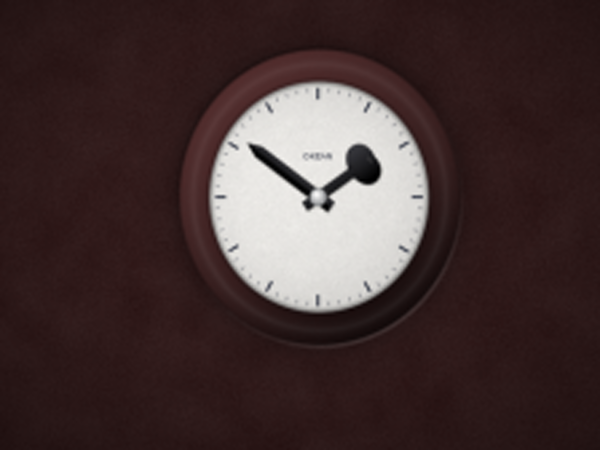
1:51
